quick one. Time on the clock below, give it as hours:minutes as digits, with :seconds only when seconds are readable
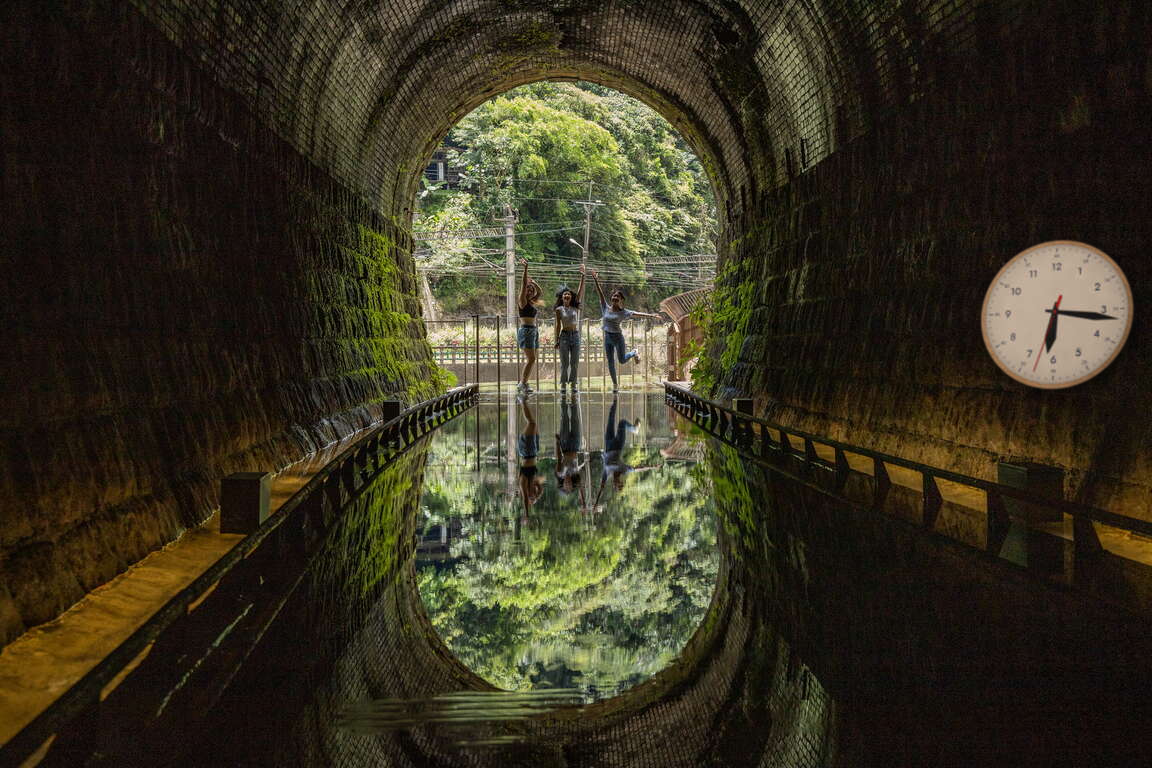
6:16:33
